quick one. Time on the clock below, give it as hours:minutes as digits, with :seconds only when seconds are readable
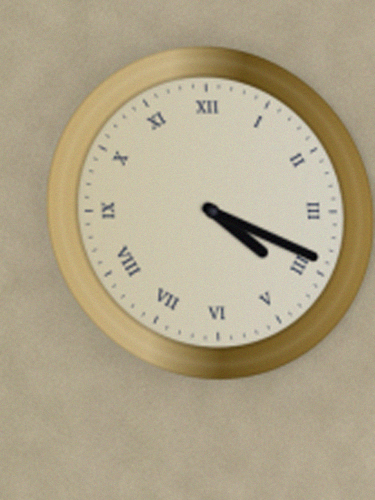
4:19
